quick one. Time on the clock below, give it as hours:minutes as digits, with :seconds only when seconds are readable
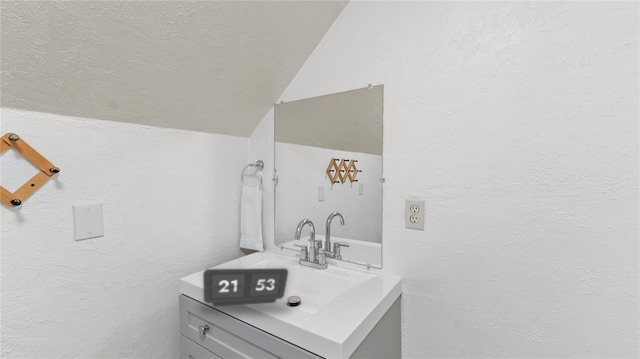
21:53
